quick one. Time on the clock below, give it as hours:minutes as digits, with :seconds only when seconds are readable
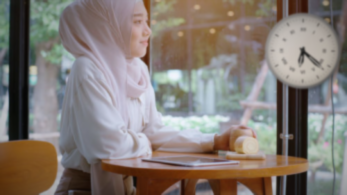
6:22
